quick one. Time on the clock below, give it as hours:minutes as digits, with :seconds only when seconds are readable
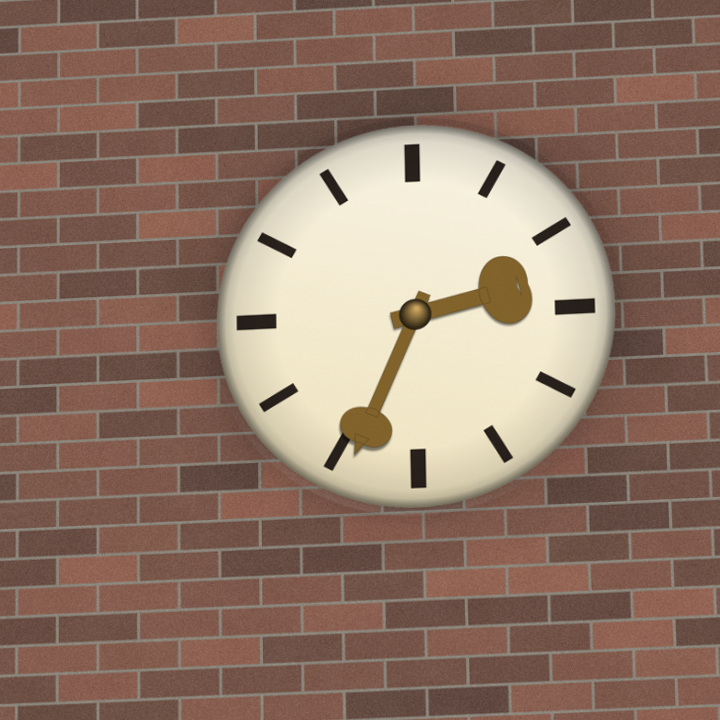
2:34
